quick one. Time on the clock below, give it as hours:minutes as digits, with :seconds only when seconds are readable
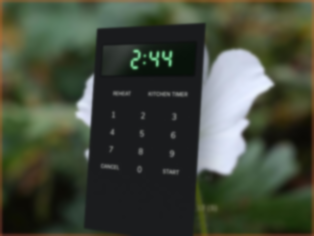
2:44
